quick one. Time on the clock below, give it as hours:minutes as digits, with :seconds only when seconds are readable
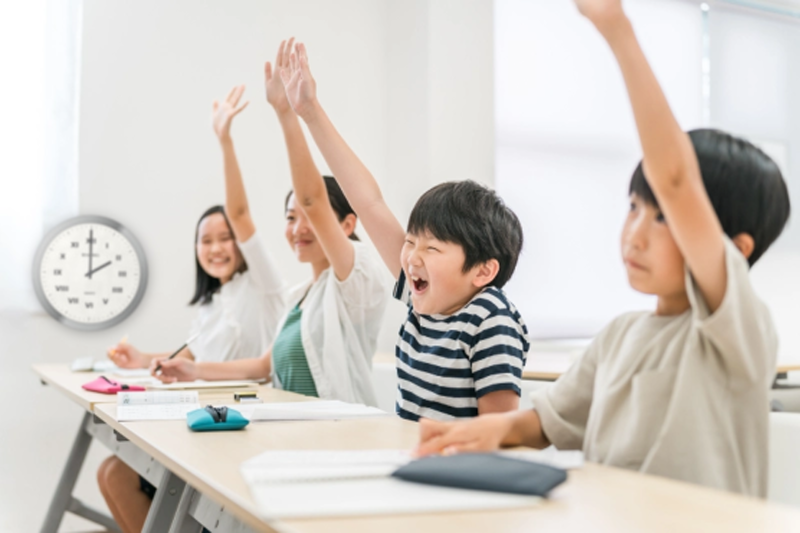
2:00
